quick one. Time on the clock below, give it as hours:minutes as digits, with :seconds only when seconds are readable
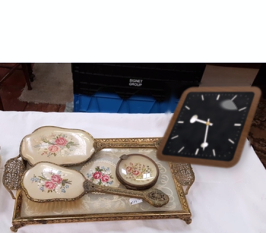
9:28
